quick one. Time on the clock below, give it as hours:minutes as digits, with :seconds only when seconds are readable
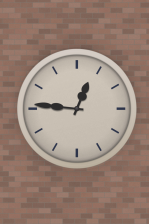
12:46
